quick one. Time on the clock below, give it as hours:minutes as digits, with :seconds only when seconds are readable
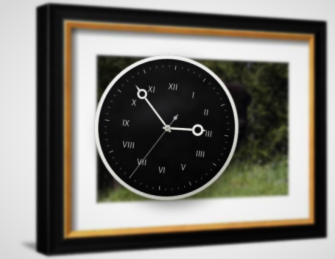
2:52:35
